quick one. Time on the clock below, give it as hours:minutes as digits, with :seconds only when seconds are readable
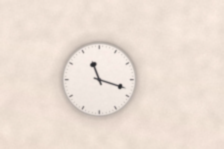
11:18
